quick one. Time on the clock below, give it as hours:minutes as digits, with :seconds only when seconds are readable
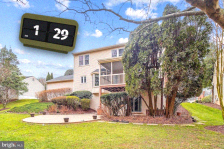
1:29
